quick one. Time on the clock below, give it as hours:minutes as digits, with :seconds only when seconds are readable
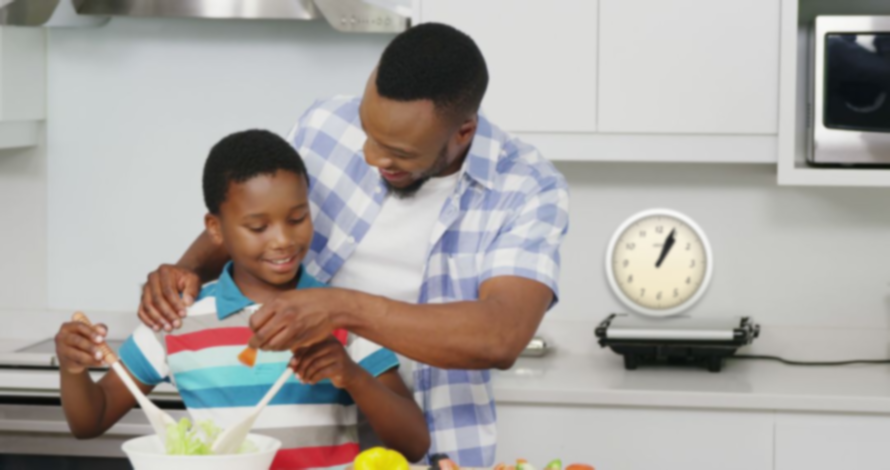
1:04
